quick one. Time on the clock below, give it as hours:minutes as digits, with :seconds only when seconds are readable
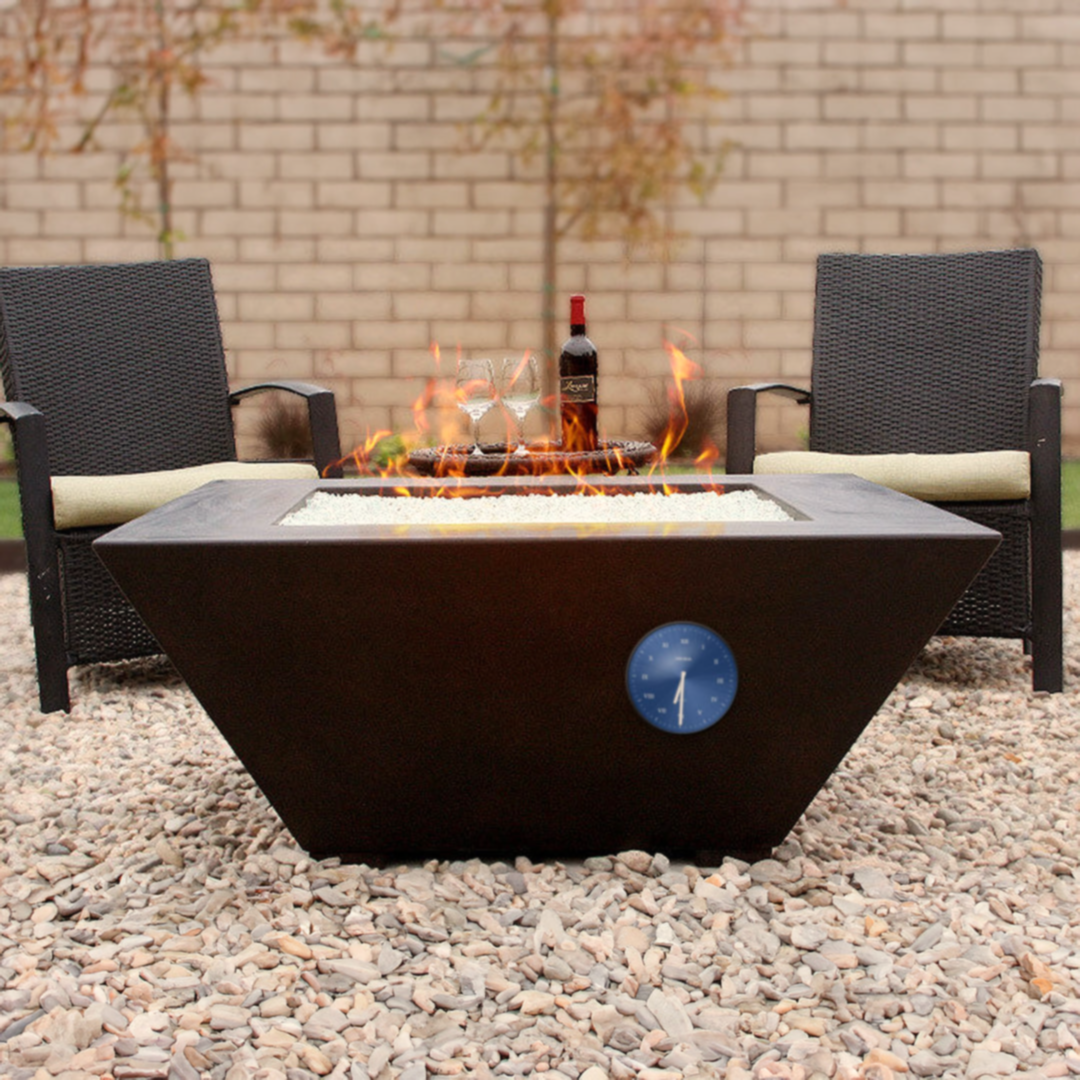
6:30
